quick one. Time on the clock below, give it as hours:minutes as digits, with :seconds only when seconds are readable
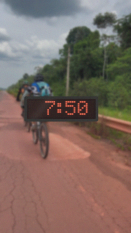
7:50
